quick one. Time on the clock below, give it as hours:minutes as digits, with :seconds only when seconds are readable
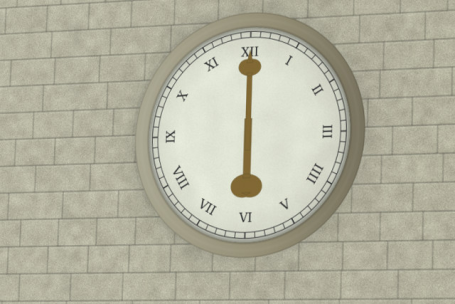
6:00
